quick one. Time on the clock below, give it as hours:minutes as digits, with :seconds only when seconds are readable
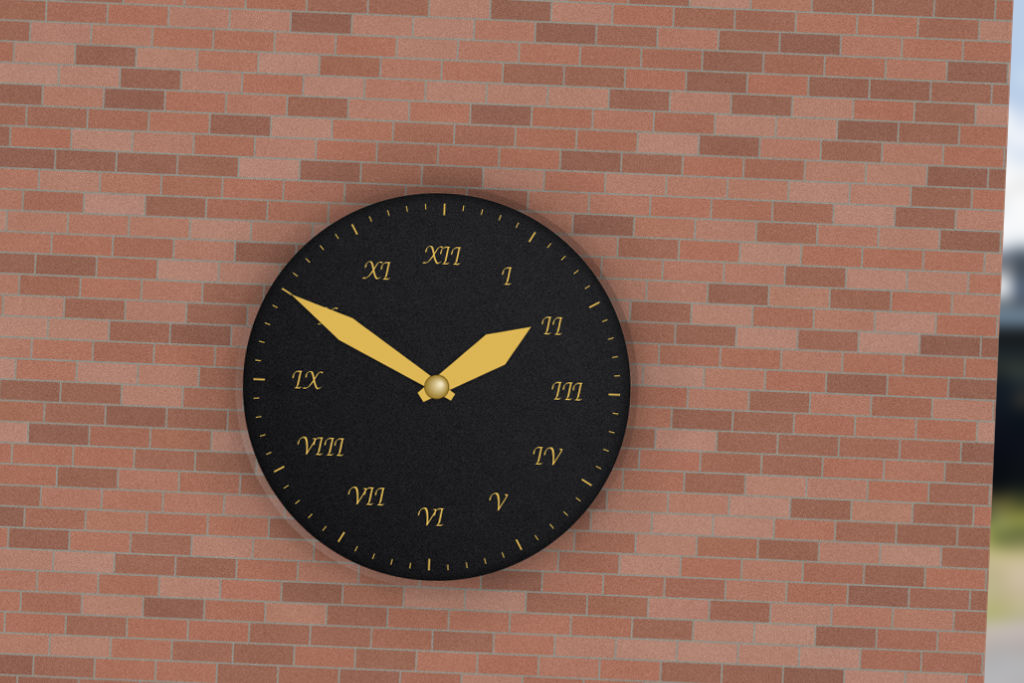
1:50
